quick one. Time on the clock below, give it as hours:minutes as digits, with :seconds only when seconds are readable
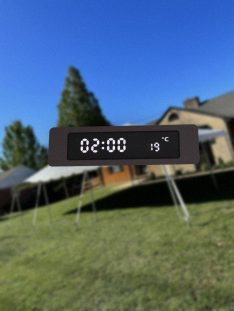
2:00
